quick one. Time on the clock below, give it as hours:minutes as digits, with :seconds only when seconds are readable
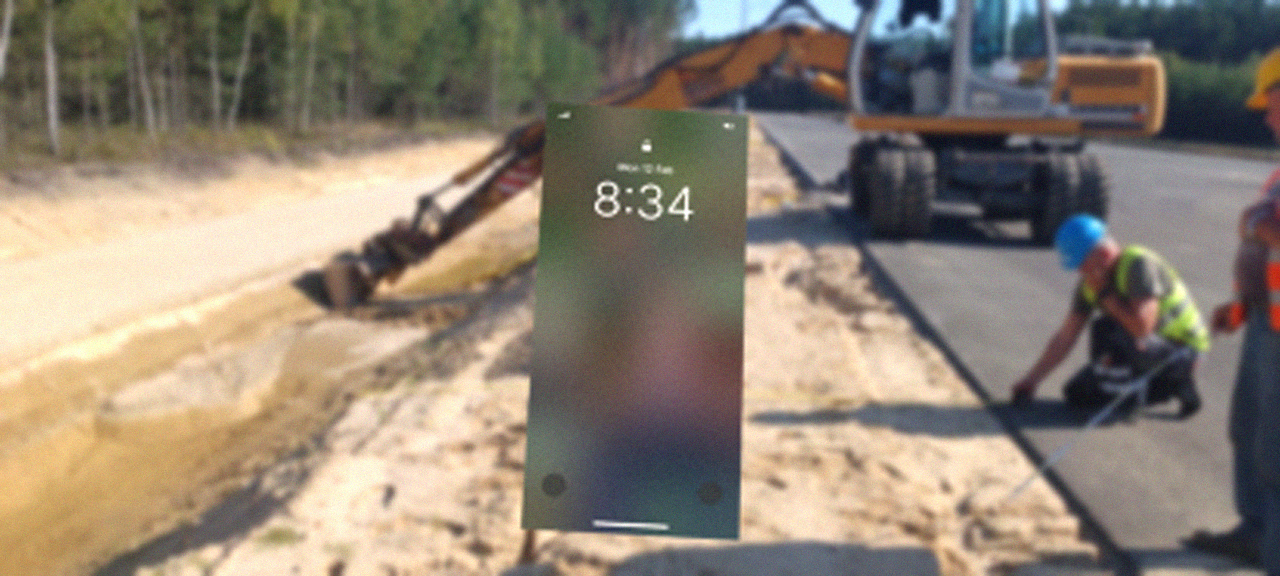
8:34
